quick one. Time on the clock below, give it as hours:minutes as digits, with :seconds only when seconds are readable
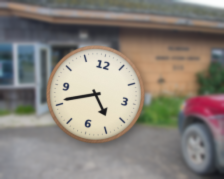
4:41
